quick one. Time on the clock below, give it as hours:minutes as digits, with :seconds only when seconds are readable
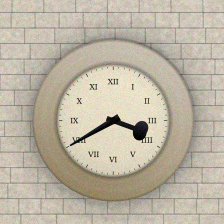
3:40
